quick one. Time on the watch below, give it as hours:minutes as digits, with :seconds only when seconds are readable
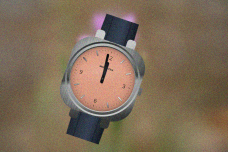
11:59
